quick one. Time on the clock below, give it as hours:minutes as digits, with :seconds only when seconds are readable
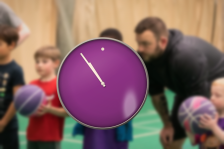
10:54
